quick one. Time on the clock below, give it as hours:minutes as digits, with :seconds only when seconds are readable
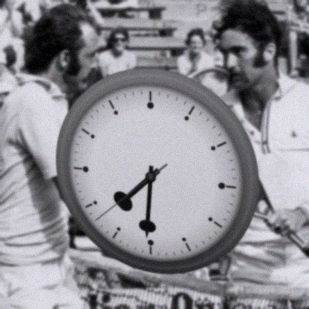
7:30:38
